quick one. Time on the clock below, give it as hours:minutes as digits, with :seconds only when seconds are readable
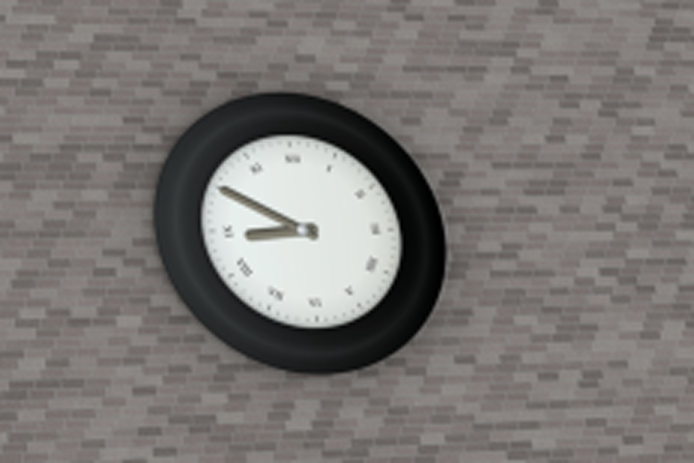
8:50
